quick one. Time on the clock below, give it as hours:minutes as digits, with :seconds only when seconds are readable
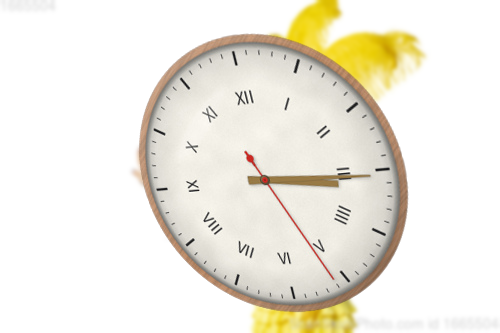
3:15:26
